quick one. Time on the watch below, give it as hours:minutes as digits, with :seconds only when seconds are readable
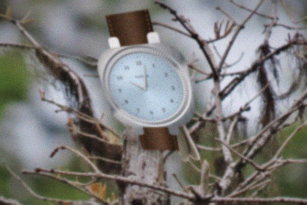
10:02
